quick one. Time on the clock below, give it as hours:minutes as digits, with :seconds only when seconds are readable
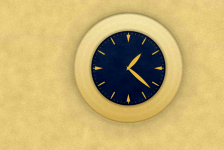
1:22
